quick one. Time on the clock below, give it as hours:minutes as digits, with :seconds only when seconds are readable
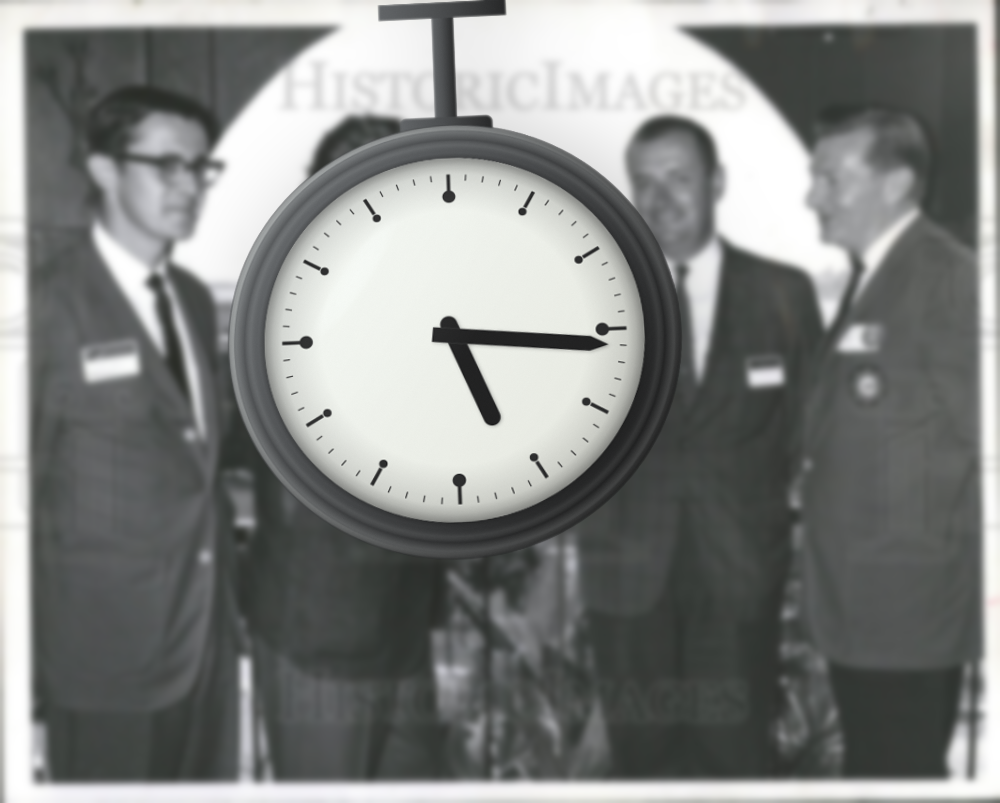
5:16
